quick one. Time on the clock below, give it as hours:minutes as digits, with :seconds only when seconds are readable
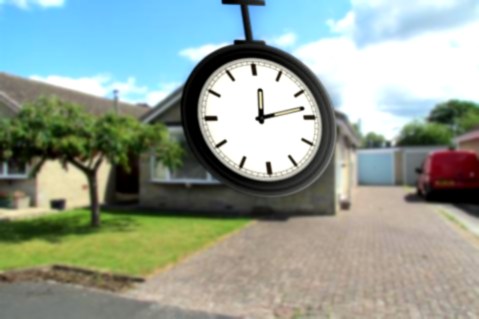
12:13
